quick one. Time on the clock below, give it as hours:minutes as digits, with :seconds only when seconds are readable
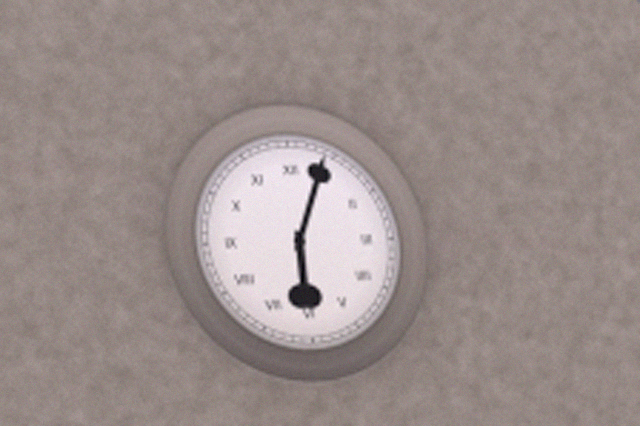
6:04
